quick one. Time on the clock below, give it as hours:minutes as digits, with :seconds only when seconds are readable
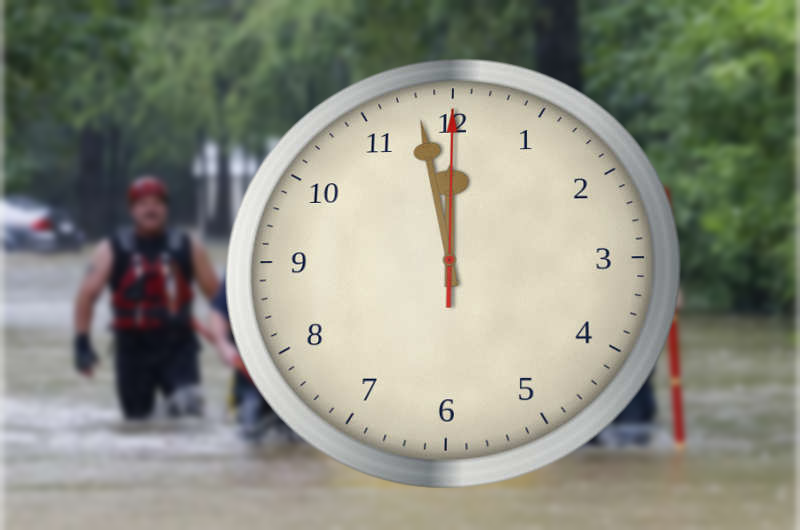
11:58:00
